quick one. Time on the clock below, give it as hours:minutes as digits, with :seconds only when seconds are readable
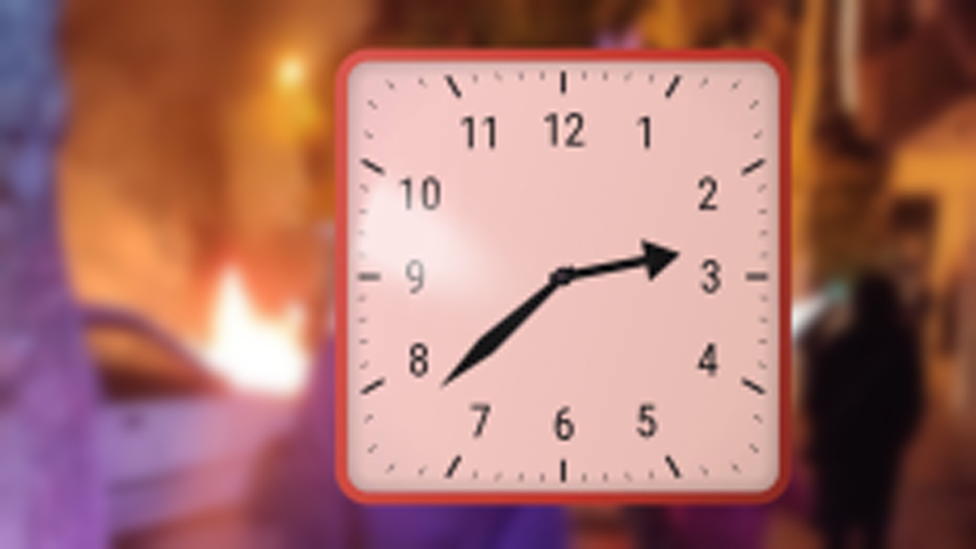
2:38
